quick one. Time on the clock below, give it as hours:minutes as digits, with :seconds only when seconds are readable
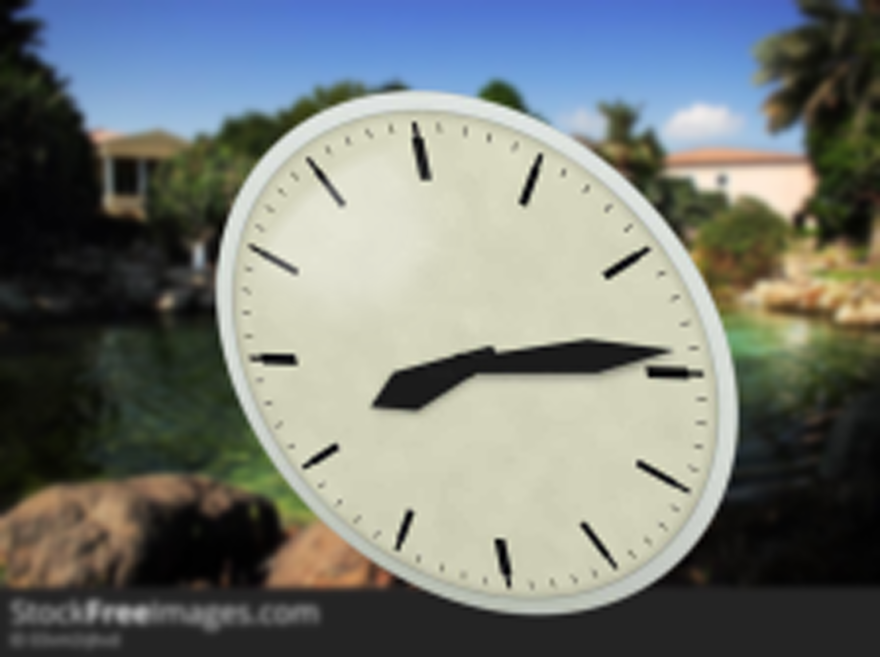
8:14
